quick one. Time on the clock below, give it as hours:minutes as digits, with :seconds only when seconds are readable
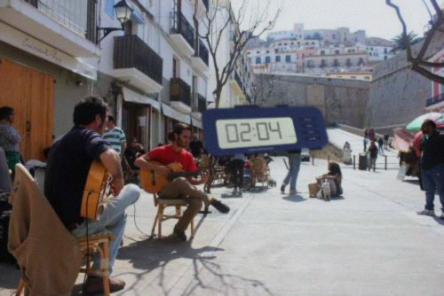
2:04
